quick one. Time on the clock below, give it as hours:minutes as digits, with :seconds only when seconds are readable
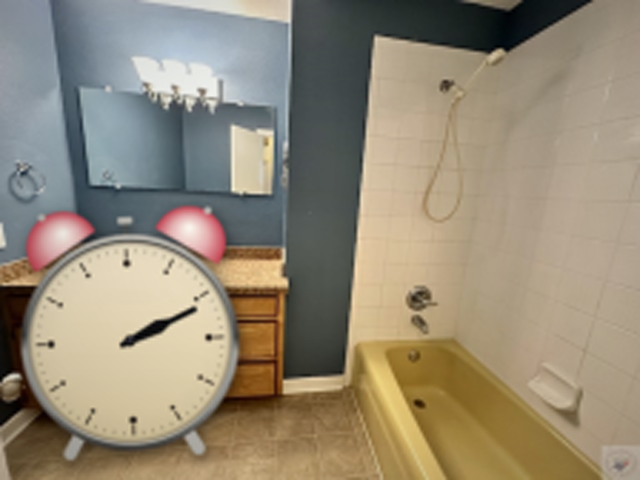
2:11
